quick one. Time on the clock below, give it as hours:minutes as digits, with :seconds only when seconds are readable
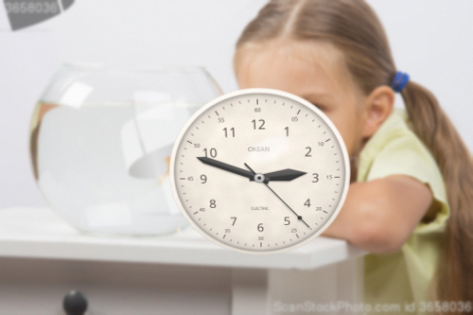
2:48:23
